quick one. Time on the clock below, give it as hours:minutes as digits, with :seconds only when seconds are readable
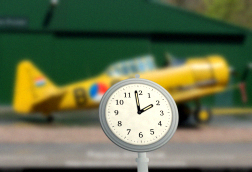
1:59
